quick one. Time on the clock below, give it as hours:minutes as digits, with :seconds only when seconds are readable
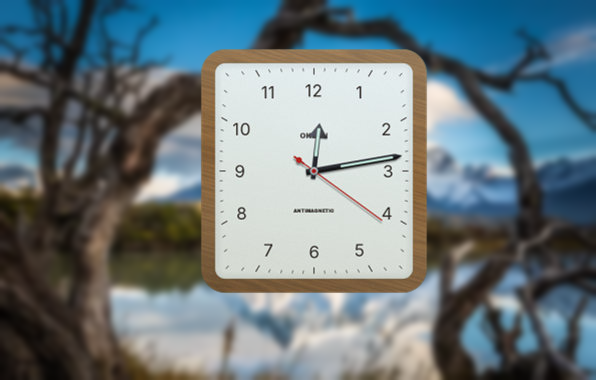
12:13:21
